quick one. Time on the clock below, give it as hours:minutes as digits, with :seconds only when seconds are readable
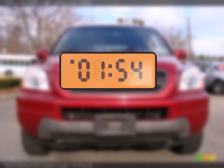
1:54
